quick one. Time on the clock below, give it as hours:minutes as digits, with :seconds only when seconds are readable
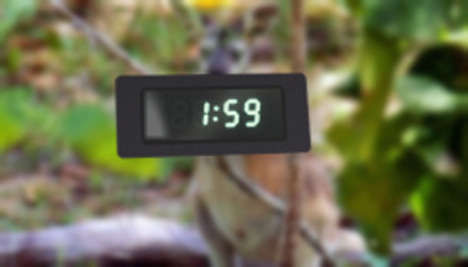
1:59
